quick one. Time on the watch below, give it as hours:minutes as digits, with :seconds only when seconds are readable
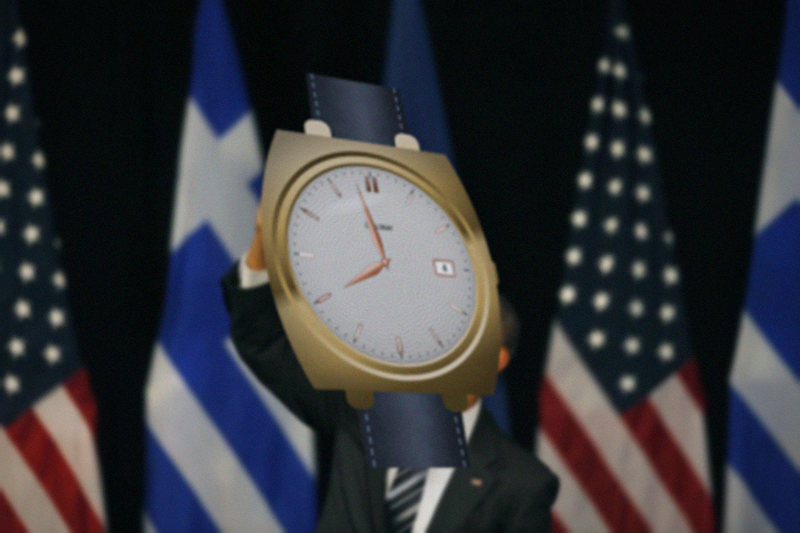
7:58
